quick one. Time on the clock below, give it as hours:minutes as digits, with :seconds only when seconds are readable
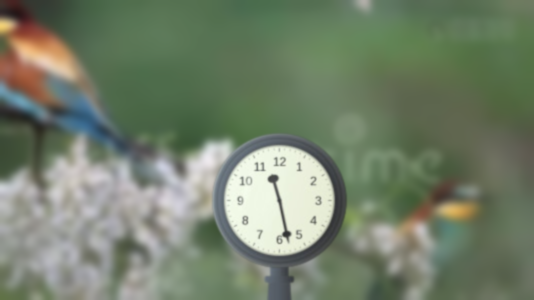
11:28
